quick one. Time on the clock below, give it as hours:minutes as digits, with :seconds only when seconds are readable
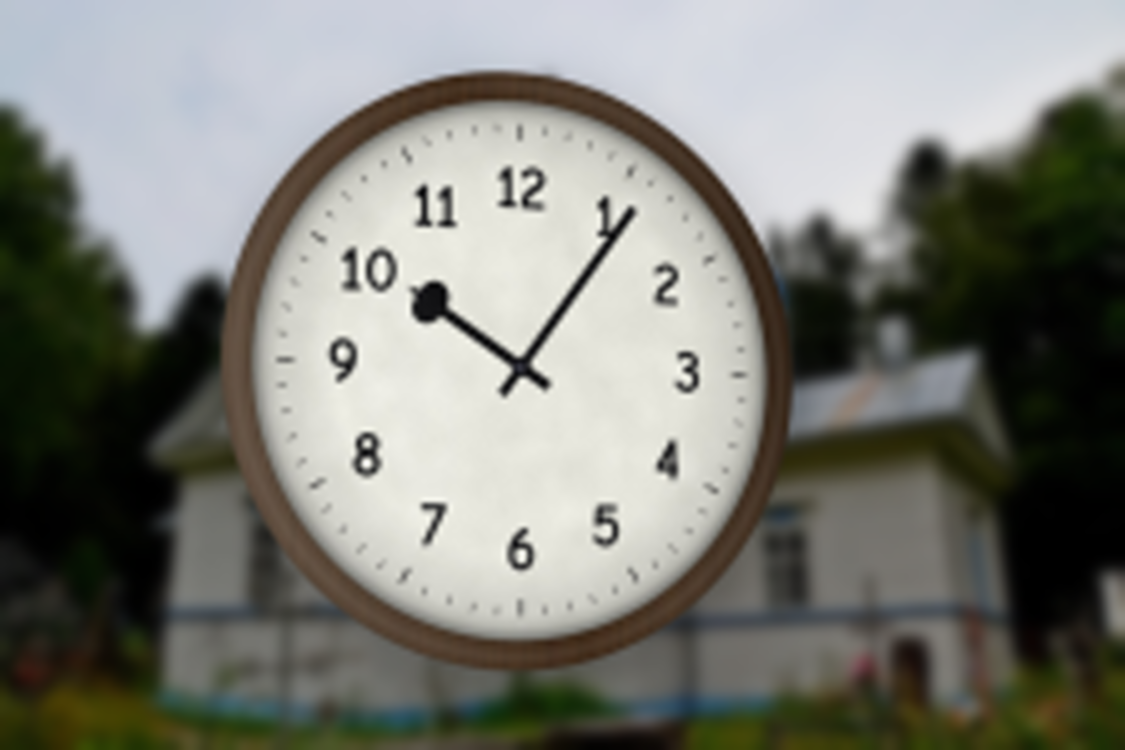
10:06
